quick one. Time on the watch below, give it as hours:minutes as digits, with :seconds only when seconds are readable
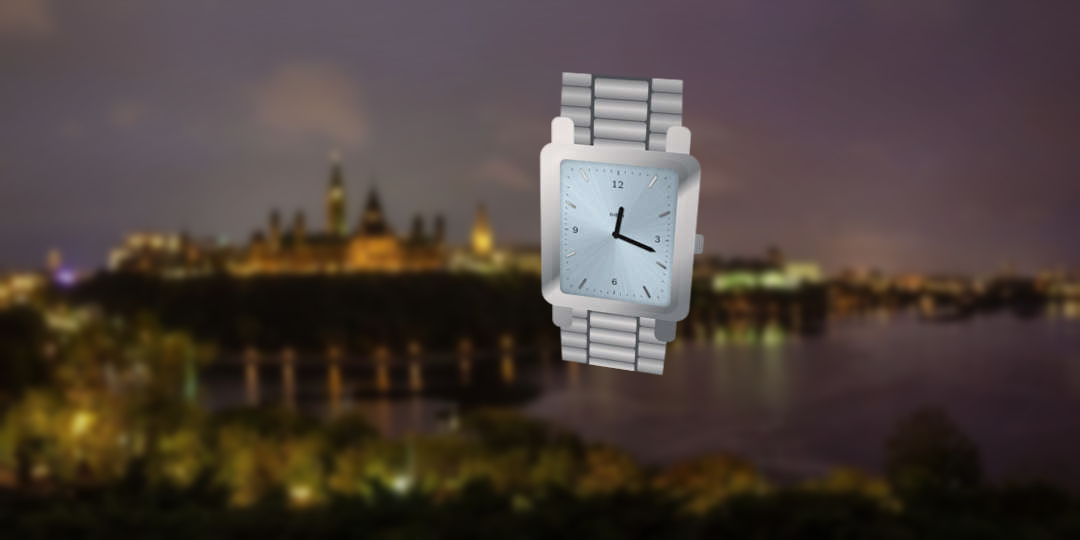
12:18
